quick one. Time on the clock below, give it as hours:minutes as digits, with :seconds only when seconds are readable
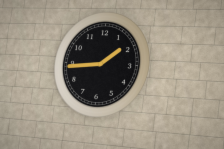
1:44
